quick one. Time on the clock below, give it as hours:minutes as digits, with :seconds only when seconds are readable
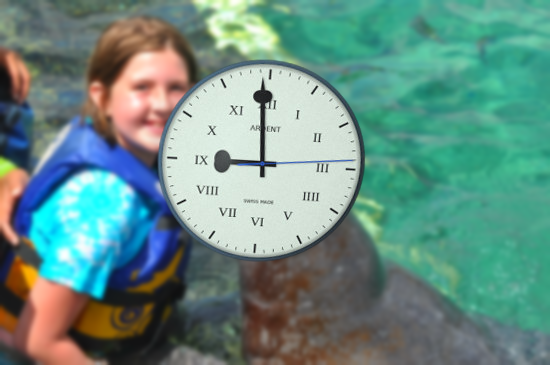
8:59:14
